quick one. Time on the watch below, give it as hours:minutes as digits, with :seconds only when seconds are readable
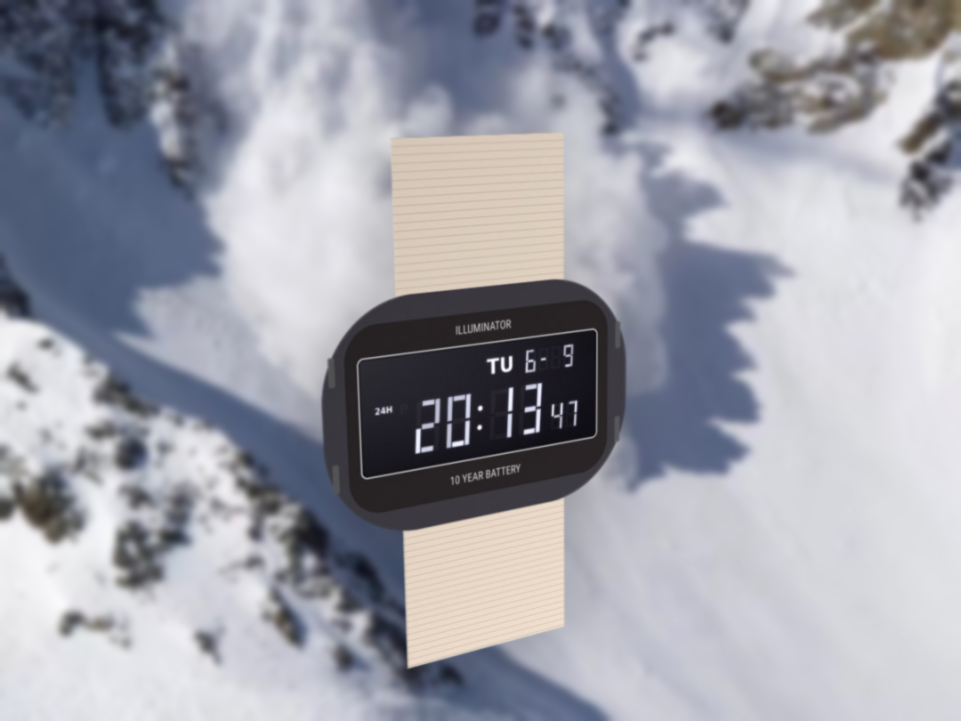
20:13:47
